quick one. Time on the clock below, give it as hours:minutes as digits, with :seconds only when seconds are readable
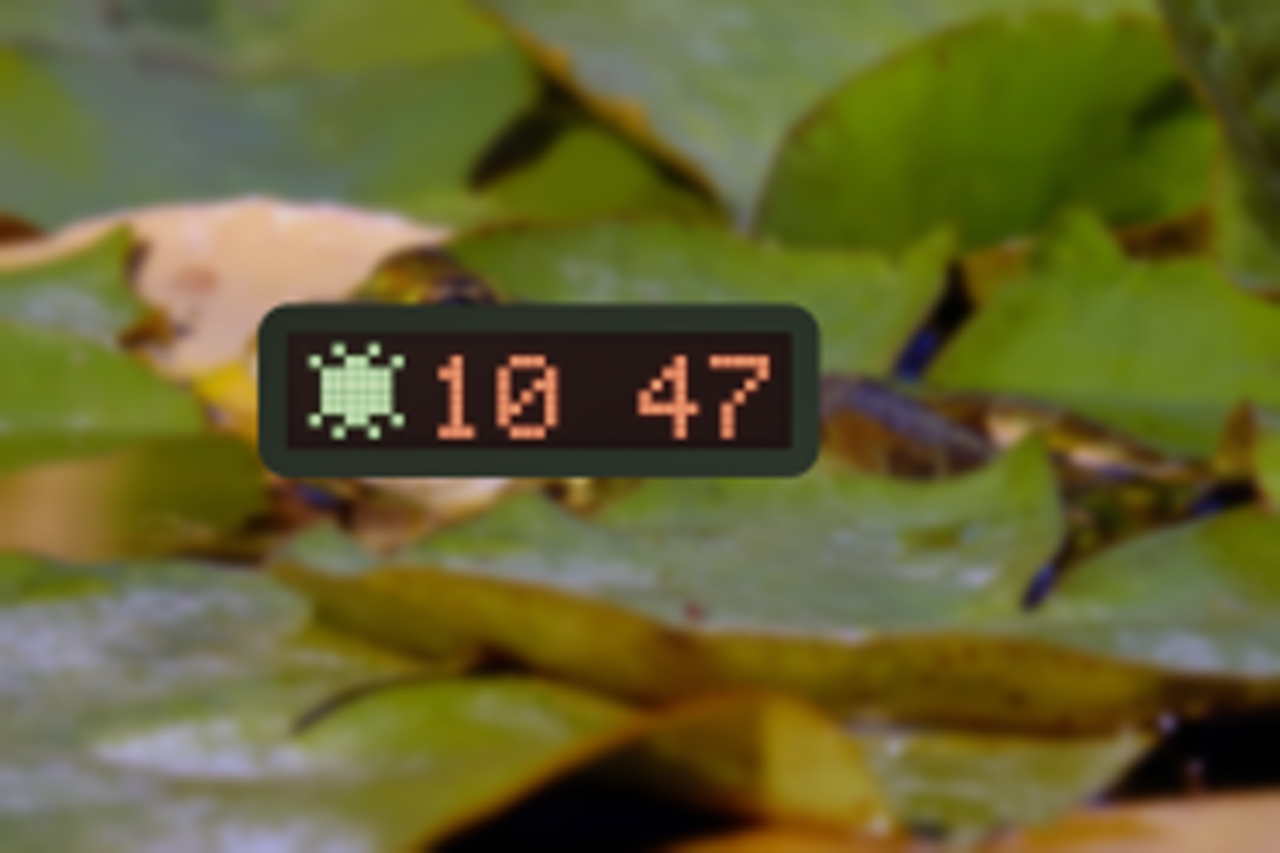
10:47
